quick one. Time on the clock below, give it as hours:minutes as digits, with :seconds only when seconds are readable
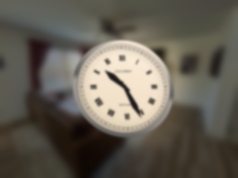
10:26
